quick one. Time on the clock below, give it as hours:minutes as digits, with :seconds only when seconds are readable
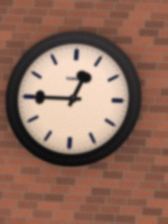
12:45
